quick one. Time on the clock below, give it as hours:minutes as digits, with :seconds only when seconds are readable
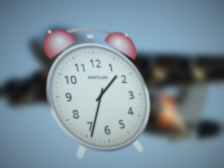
1:34
